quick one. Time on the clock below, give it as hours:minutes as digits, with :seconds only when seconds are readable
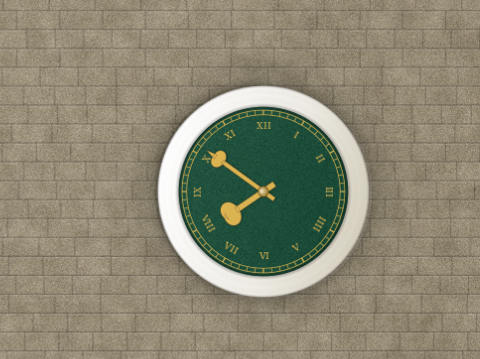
7:51
